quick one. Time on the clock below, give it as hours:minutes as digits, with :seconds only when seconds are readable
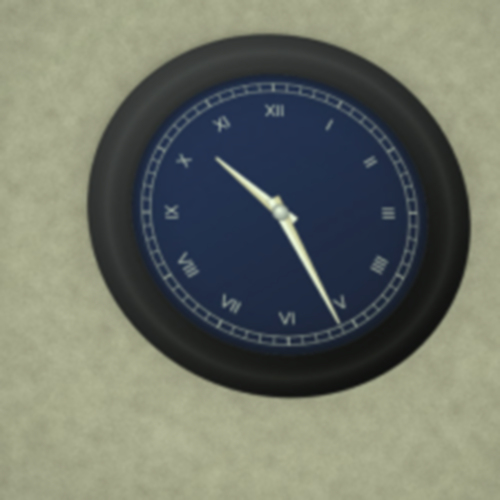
10:26
